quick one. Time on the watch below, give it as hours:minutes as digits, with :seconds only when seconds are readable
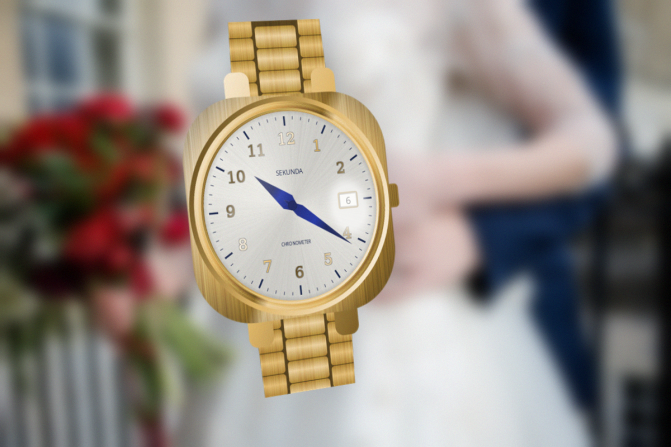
10:21
